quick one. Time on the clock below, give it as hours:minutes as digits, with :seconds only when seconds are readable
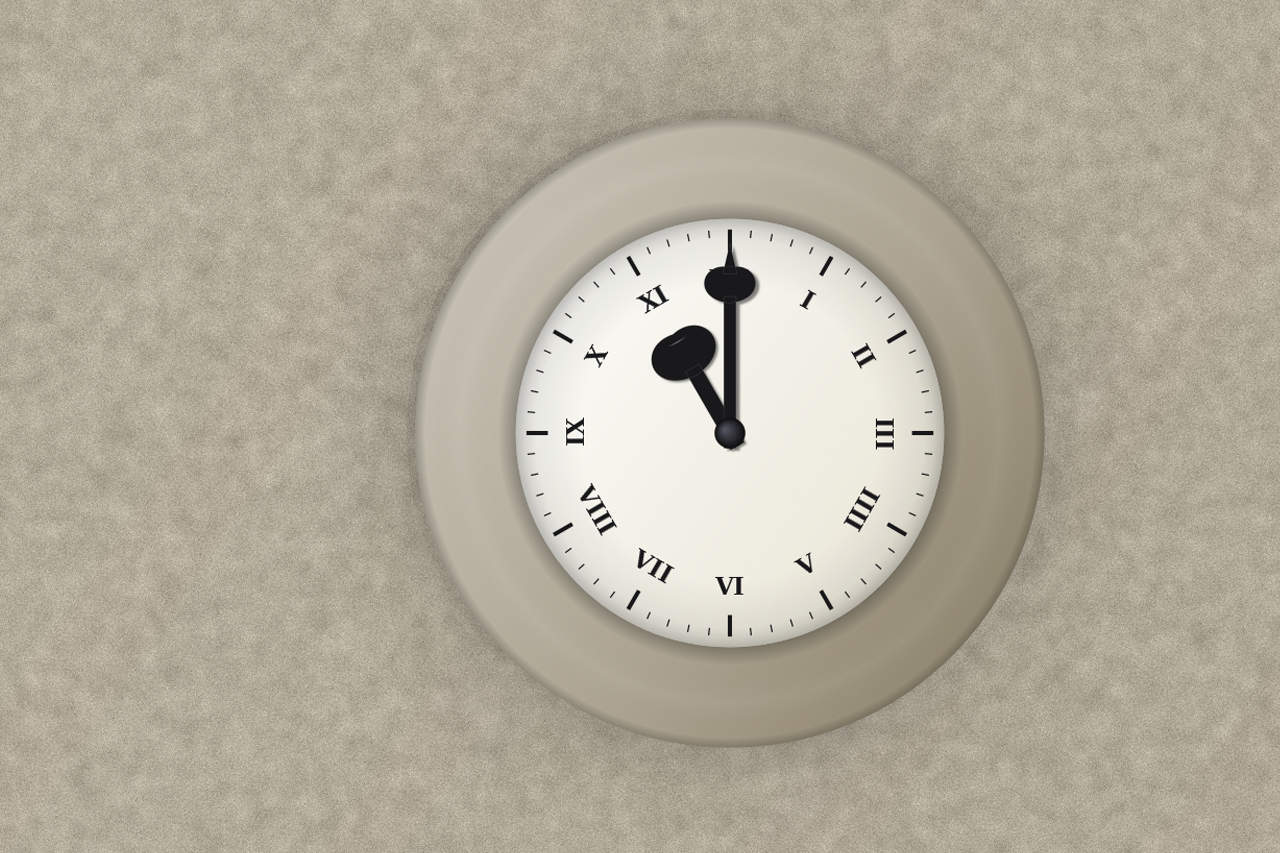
11:00
